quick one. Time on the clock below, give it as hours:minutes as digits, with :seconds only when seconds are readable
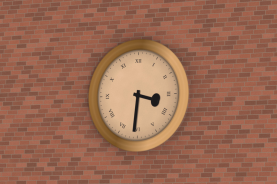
3:31
